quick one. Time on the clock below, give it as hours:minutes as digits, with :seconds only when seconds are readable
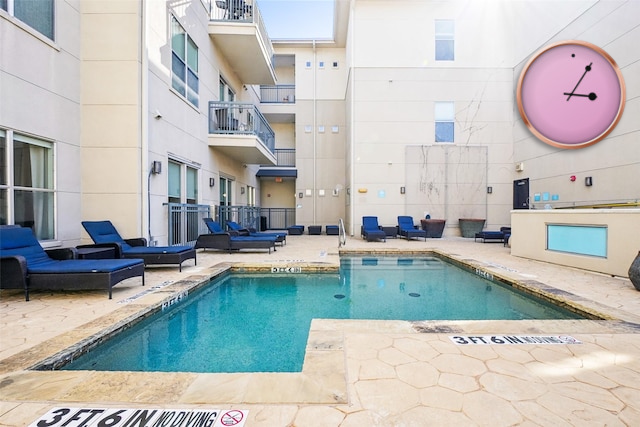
3:05
